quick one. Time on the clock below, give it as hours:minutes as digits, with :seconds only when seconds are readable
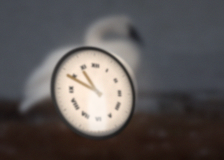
10:49
